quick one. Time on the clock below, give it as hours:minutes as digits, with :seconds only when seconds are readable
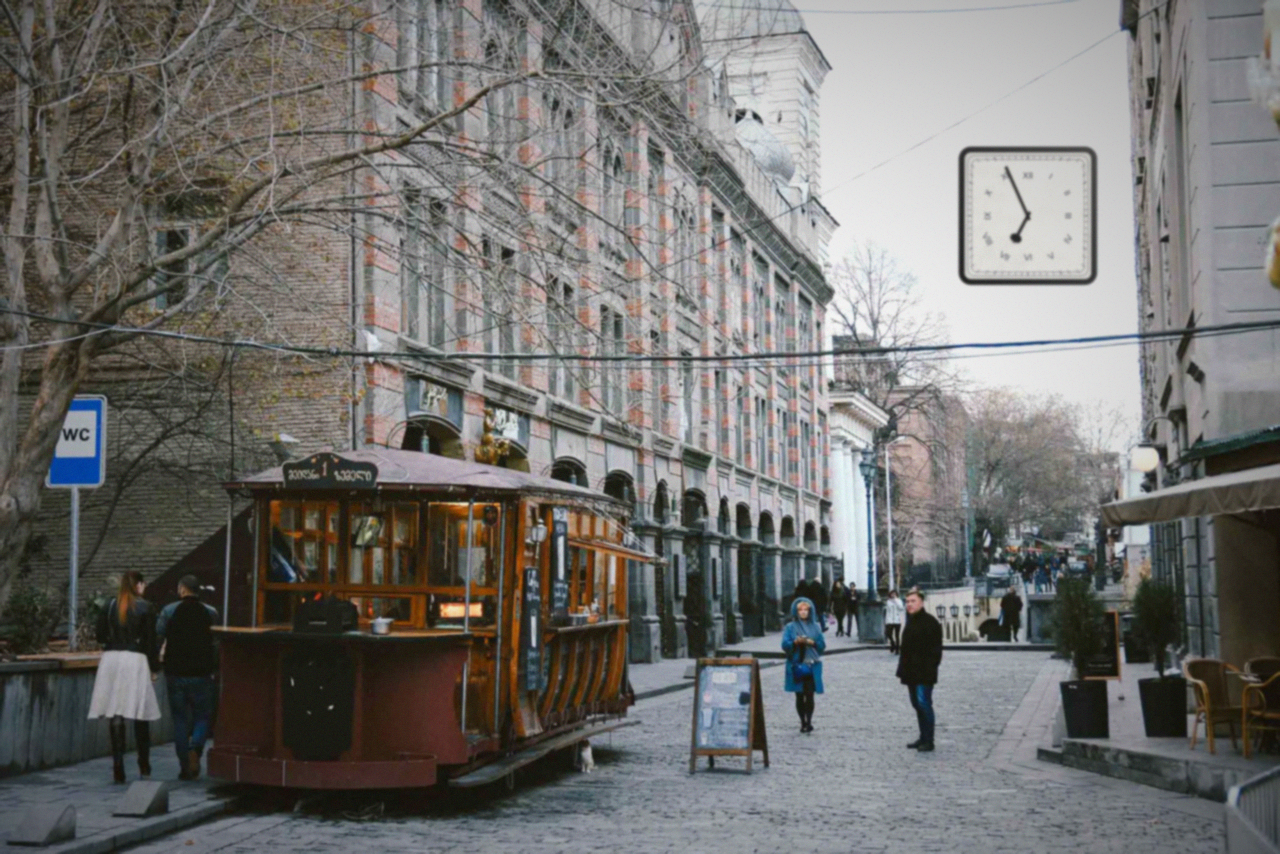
6:56
